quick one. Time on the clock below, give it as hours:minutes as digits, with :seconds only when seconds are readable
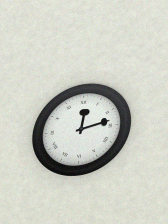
12:13
